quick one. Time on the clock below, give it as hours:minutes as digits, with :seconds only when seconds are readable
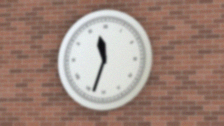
11:33
